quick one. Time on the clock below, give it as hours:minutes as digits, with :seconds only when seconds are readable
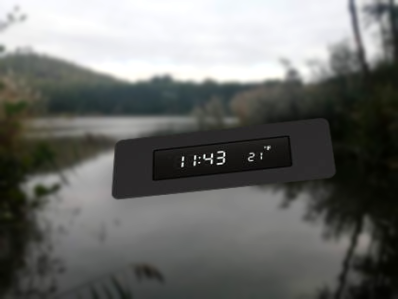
11:43
